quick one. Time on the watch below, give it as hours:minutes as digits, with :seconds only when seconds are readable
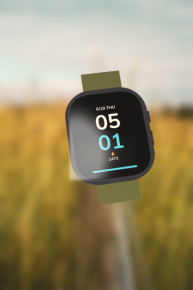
5:01
